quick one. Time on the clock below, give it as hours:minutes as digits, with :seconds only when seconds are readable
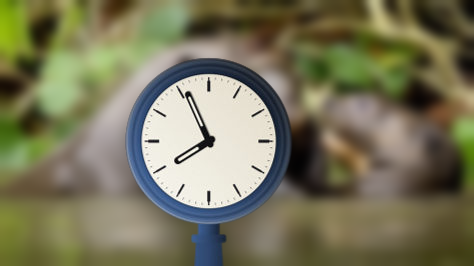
7:56
